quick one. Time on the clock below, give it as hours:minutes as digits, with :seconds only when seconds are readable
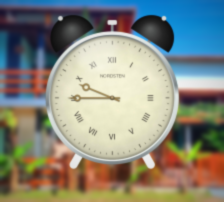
9:45
